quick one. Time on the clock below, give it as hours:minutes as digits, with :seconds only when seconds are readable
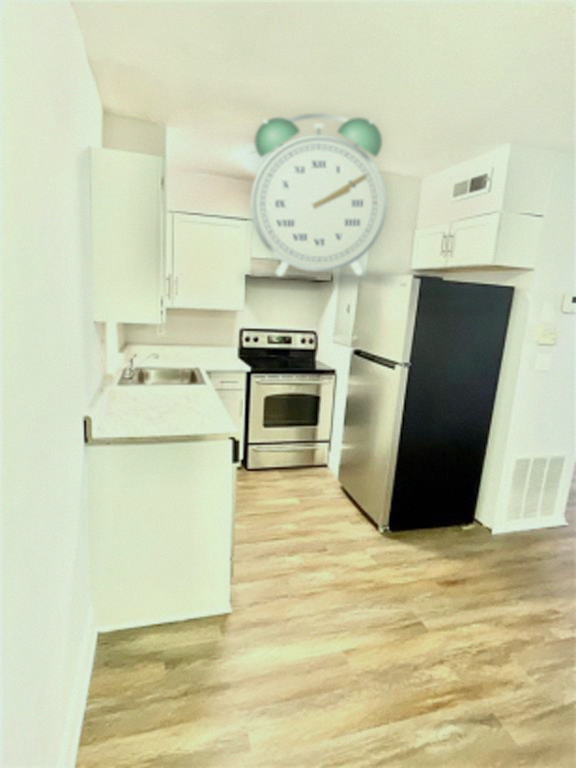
2:10
